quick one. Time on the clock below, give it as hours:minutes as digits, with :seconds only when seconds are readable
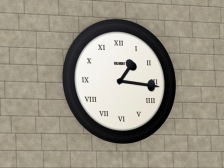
1:16
